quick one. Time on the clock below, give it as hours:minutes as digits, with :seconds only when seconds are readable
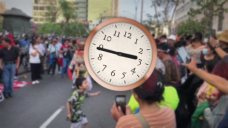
2:44
